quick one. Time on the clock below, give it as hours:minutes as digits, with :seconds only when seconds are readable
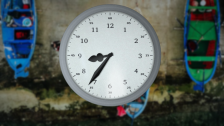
8:36
